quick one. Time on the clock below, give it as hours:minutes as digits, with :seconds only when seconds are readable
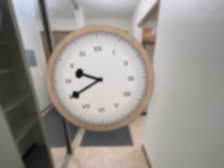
9:40
